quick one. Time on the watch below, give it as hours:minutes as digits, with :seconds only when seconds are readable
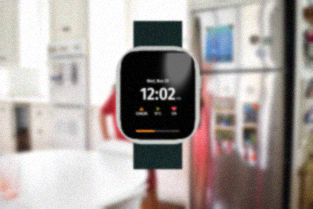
12:02
